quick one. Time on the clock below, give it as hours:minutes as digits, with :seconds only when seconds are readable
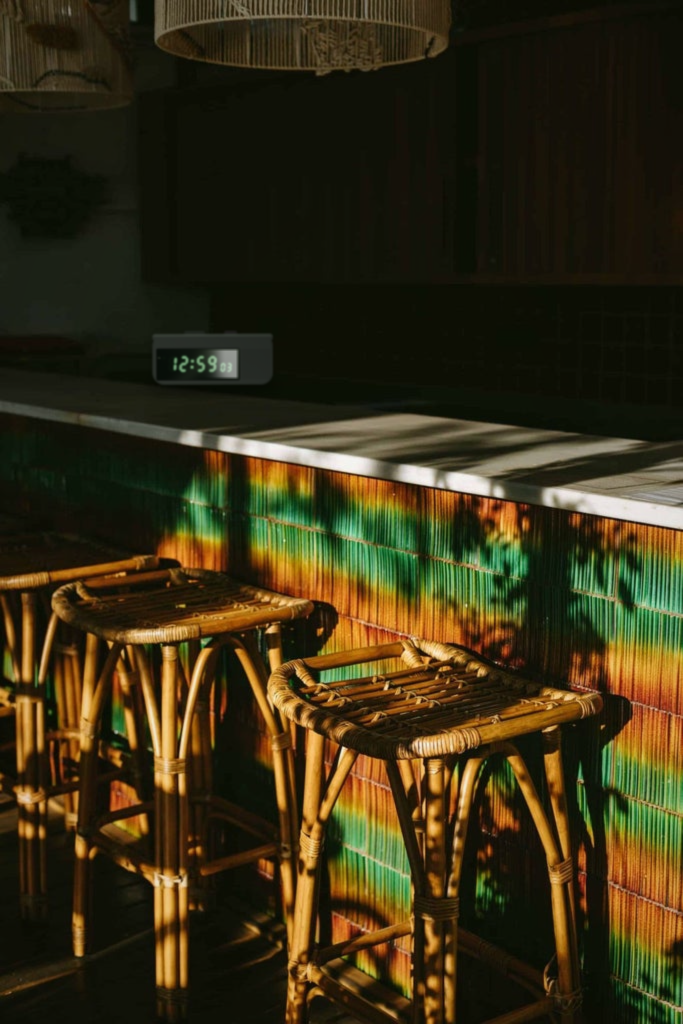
12:59
